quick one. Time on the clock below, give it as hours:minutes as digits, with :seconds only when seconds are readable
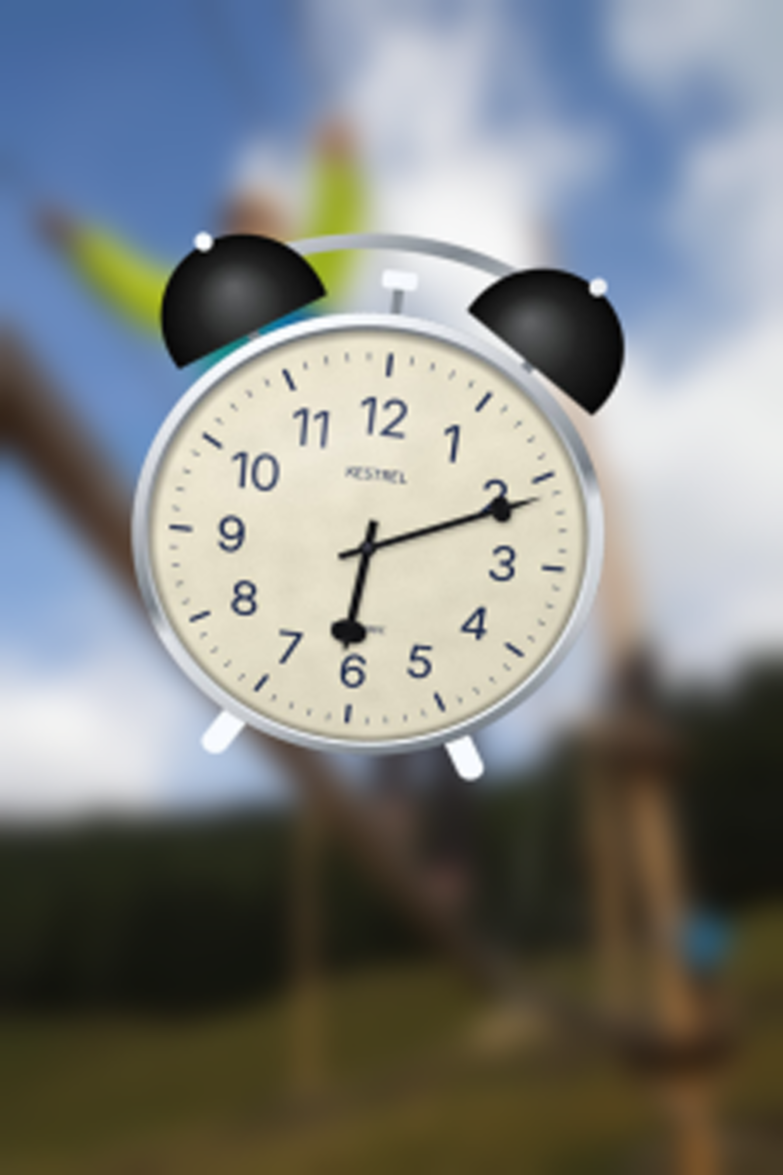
6:11
